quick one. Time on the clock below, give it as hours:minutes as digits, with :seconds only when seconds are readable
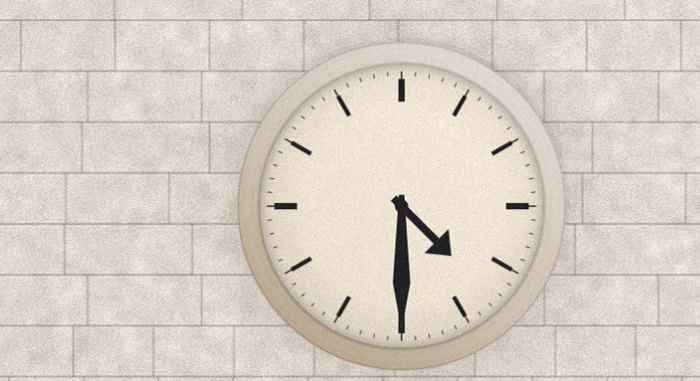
4:30
